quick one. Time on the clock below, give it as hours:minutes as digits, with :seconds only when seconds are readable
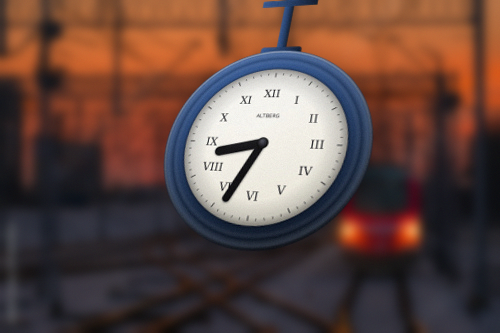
8:34
